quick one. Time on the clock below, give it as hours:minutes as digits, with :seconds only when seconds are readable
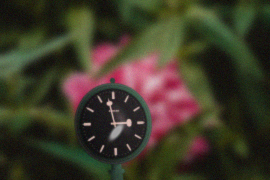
2:58
